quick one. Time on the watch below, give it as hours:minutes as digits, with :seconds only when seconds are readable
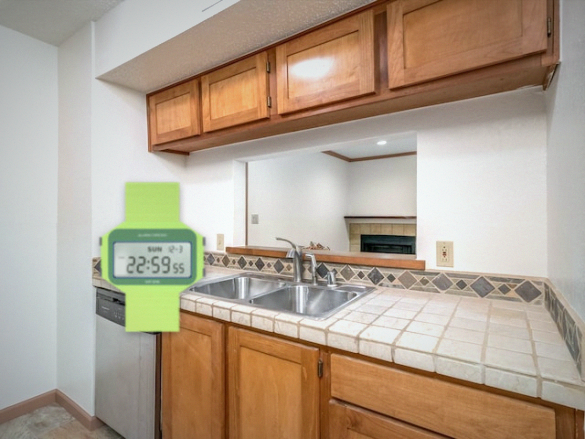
22:59:55
